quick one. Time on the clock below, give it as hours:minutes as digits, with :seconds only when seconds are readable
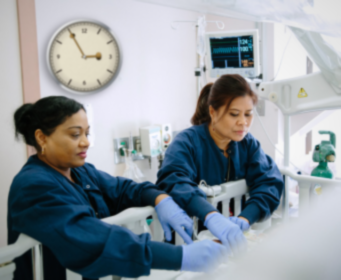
2:55
